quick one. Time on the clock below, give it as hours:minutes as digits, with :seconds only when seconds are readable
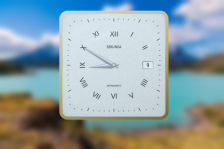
8:50
